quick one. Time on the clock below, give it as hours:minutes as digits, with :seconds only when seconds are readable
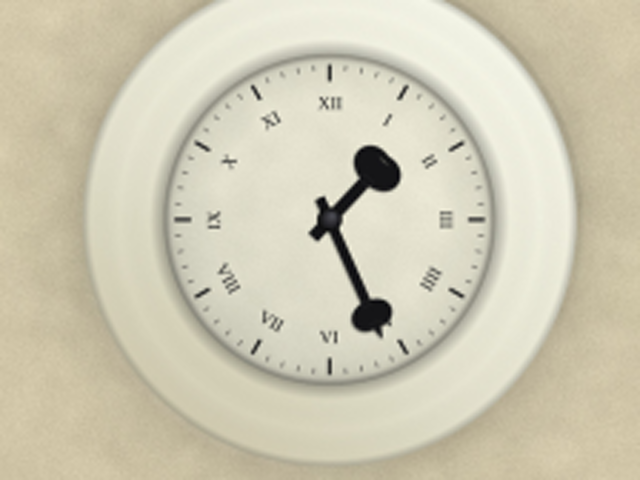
1:26
